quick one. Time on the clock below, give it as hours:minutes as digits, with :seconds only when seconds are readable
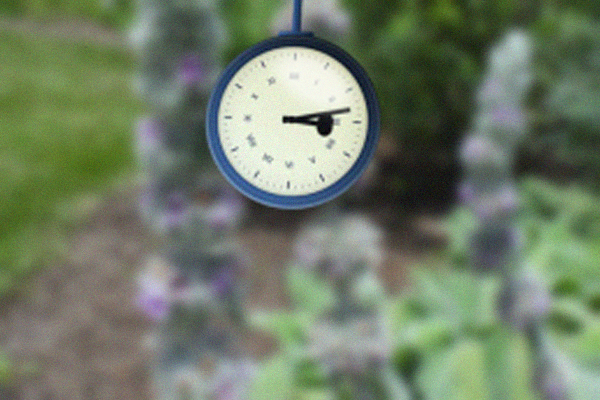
3:13
